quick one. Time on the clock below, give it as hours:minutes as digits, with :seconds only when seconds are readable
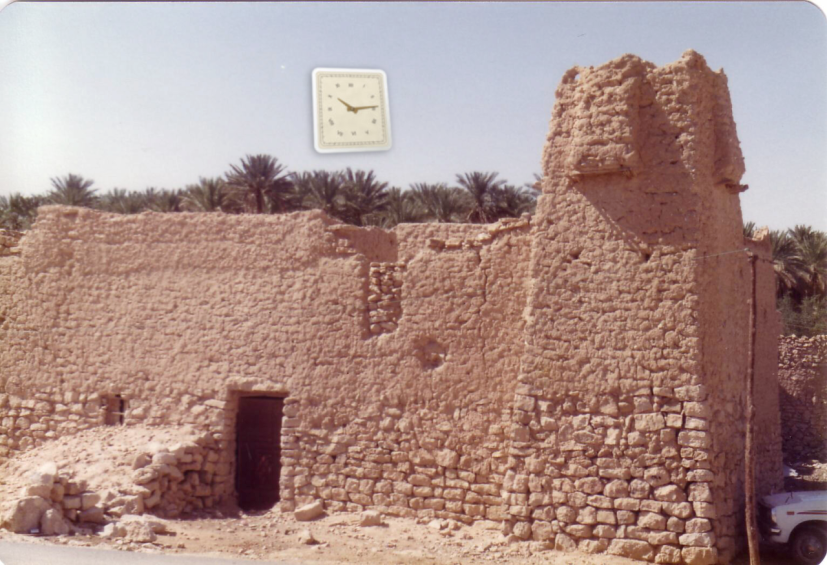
10:14
